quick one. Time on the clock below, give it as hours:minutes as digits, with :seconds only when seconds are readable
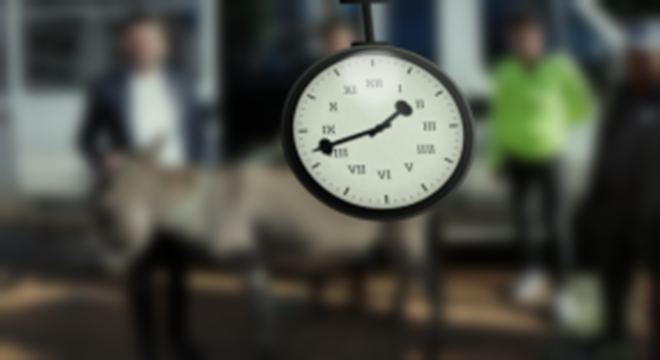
1:42
